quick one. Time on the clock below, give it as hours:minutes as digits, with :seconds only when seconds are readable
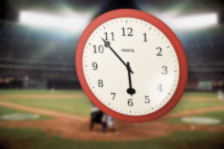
5:53
